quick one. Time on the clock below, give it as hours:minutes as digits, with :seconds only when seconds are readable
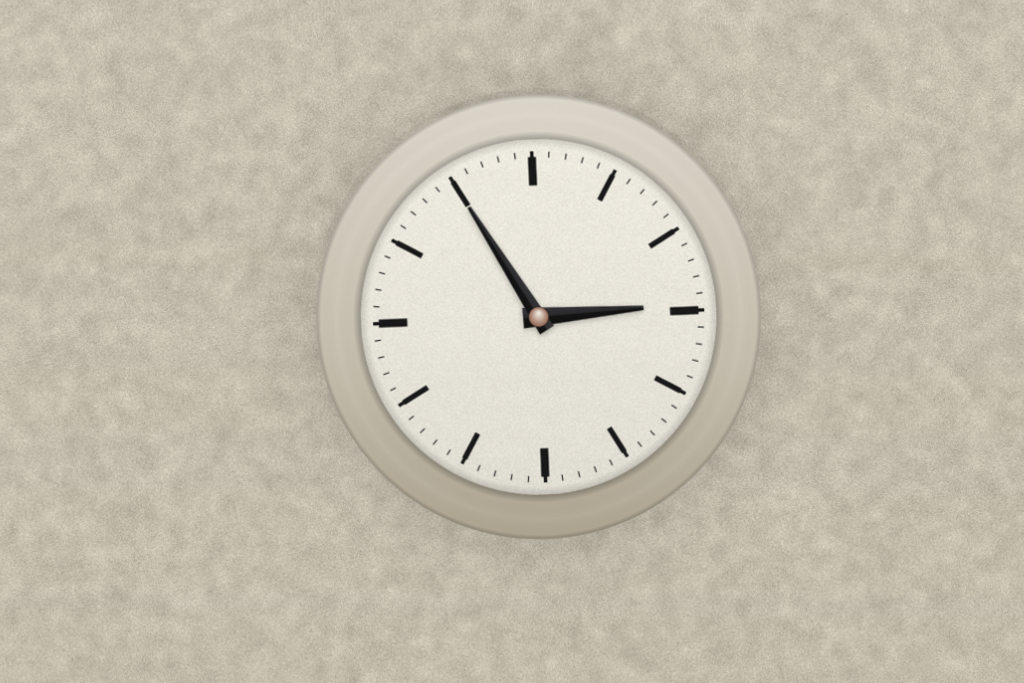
2:55
